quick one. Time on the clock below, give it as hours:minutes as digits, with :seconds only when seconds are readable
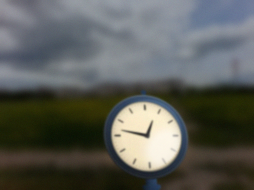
12:47
